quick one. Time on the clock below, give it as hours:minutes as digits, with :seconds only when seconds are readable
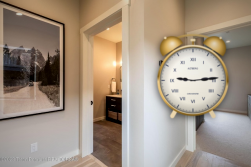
9:14
